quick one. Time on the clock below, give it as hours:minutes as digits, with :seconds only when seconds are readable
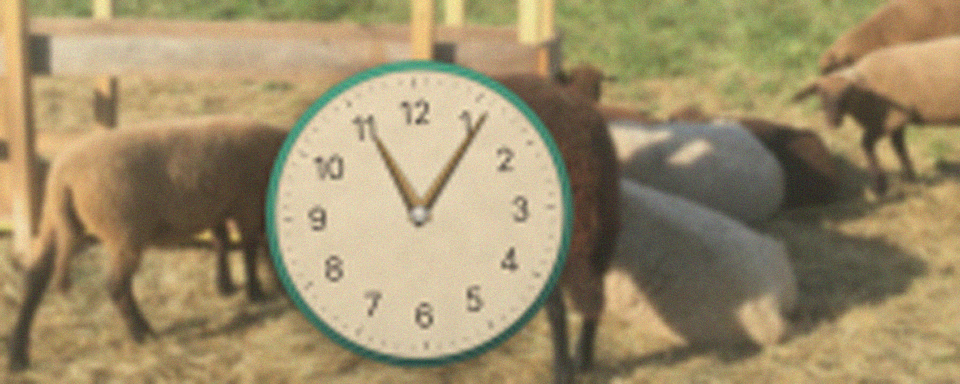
11:06
